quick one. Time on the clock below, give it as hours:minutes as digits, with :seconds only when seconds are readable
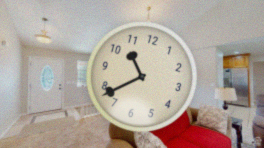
10:38
